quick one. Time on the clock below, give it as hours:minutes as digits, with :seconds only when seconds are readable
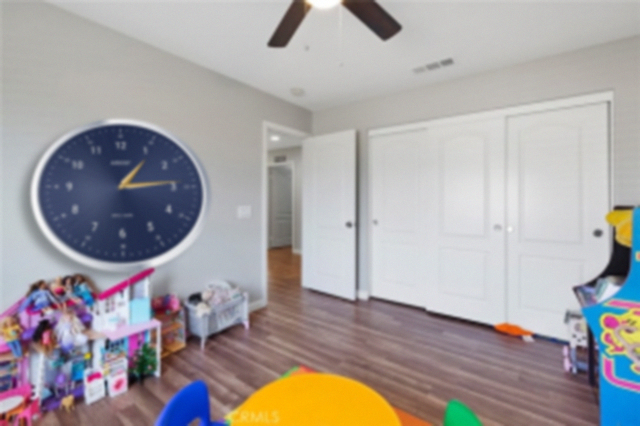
1:14
